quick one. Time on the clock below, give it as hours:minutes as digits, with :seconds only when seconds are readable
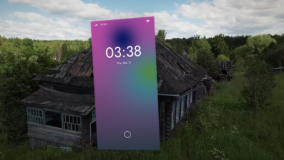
3:38
